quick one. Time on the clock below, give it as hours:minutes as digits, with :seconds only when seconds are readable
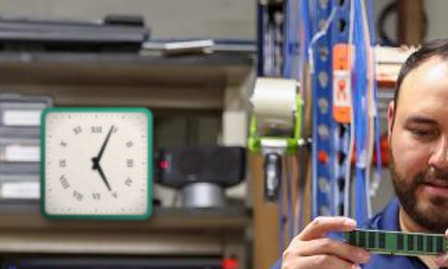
5:04
